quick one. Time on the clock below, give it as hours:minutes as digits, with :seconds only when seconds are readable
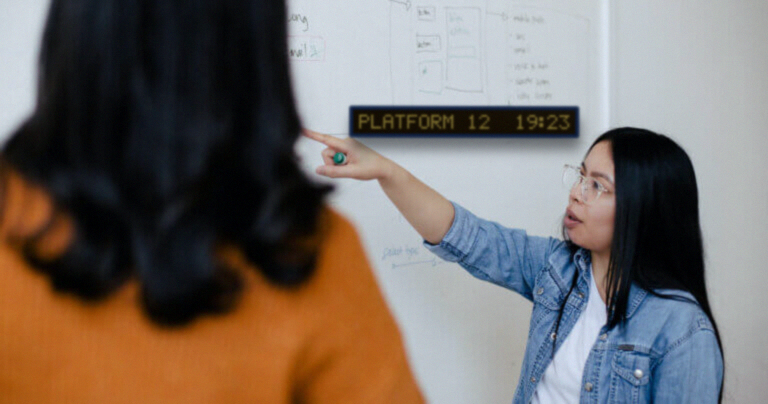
19:23
